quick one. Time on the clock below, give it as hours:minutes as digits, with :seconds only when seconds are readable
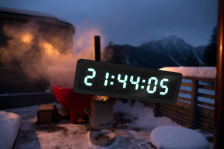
21:44:05
